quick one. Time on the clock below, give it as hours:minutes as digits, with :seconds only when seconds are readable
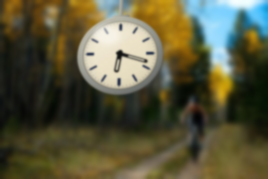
6:18
